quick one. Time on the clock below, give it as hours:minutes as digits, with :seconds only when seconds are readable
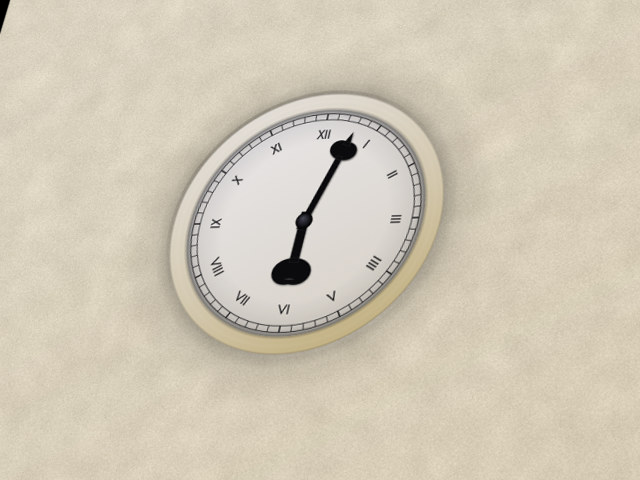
6:03
